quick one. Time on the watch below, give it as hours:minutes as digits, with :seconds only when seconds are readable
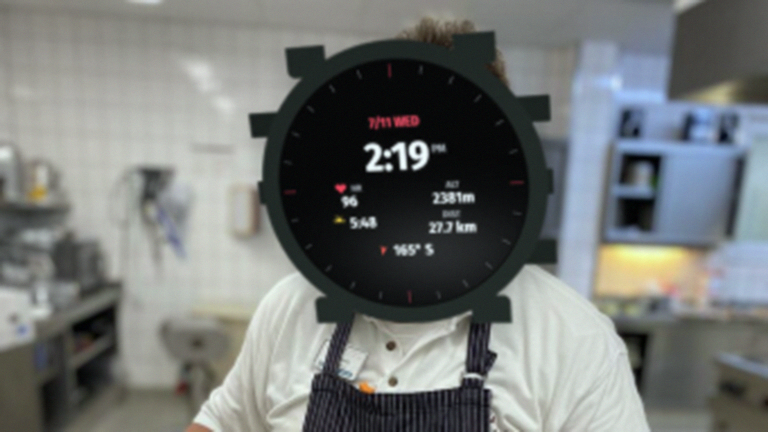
2:19
